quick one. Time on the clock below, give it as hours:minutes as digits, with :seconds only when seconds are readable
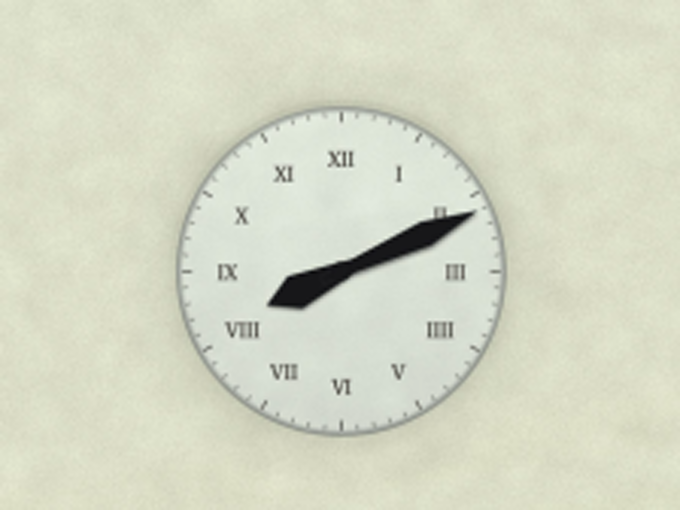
8:11
